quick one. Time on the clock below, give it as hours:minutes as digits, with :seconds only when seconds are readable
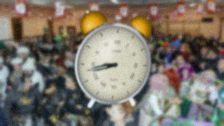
8:43
